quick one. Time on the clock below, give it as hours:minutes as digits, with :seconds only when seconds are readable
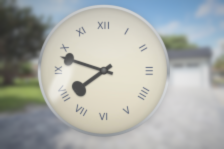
7:48
